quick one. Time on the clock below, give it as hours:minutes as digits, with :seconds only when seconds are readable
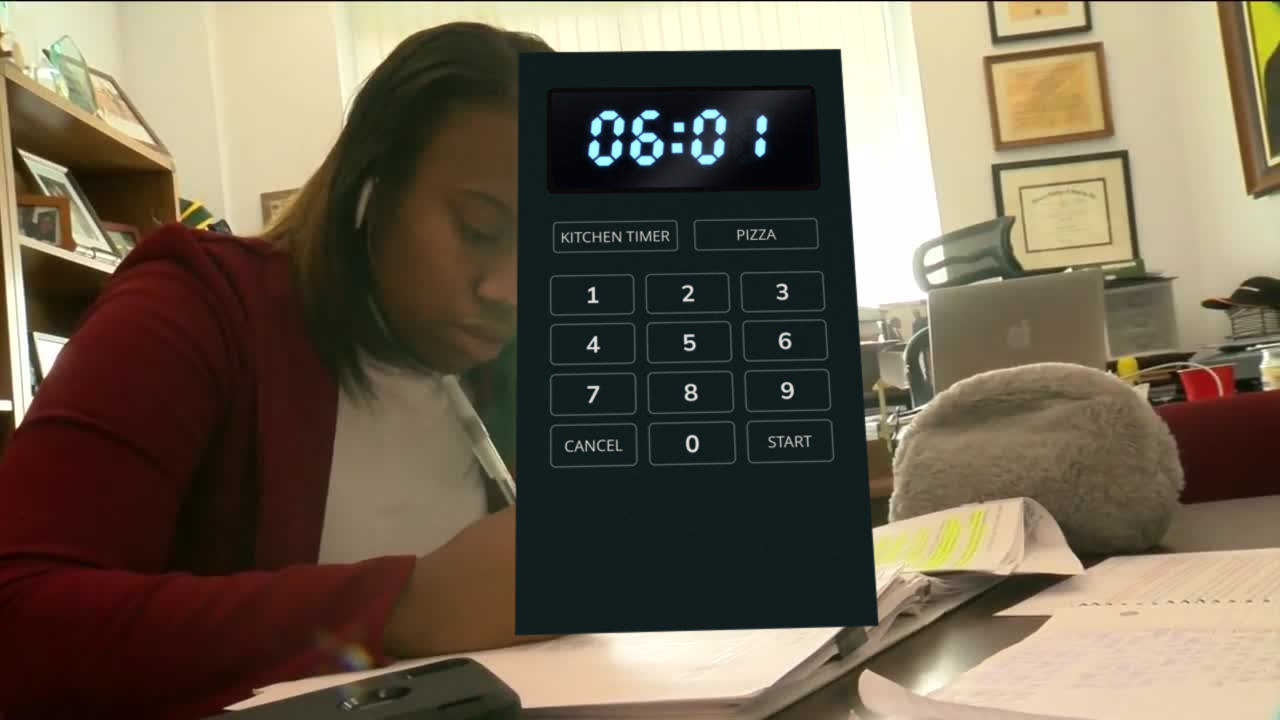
6:01
